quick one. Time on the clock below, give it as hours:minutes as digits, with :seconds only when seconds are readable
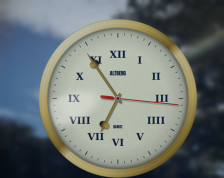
6:54:16
